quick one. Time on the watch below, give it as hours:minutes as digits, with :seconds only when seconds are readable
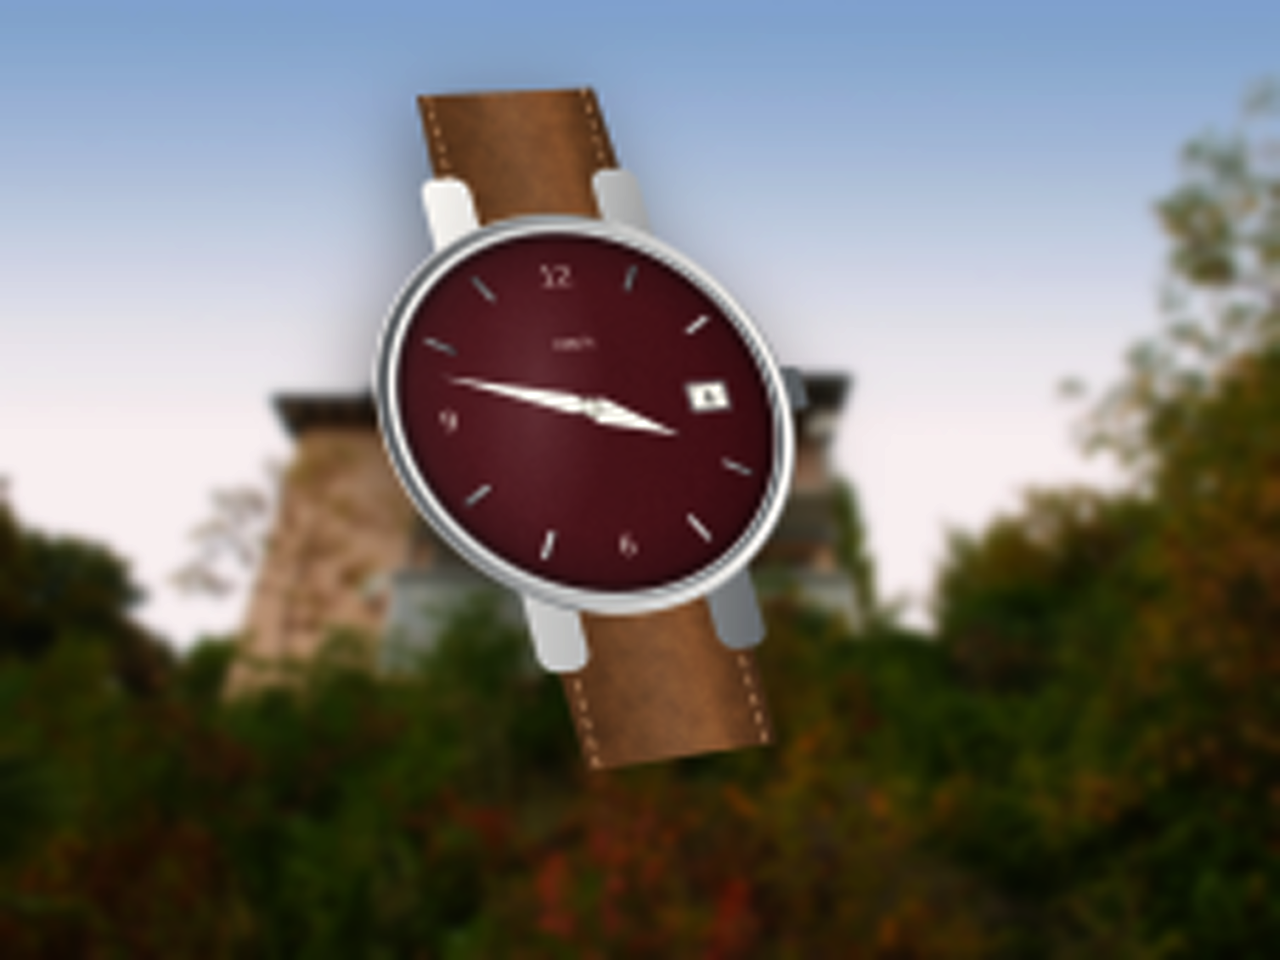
3:48
